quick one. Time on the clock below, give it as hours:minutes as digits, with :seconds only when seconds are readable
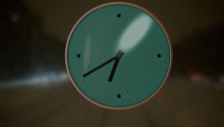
6:40
